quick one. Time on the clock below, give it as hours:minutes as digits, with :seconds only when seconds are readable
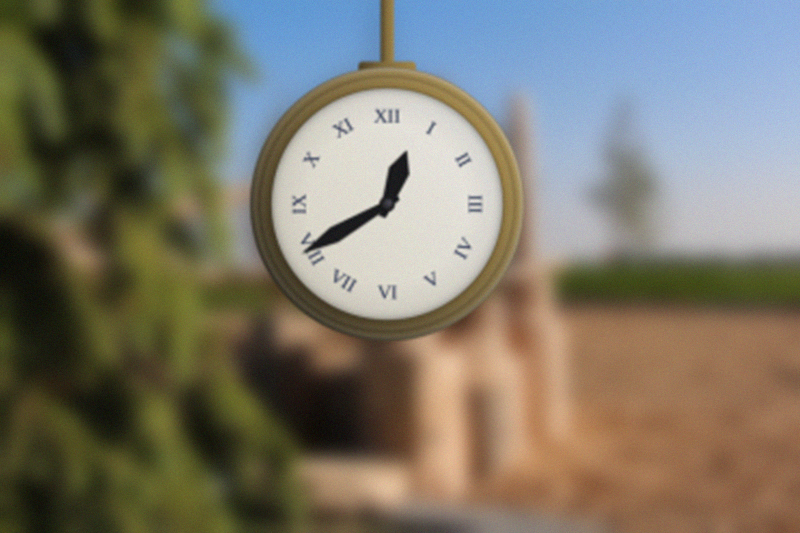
12:40
